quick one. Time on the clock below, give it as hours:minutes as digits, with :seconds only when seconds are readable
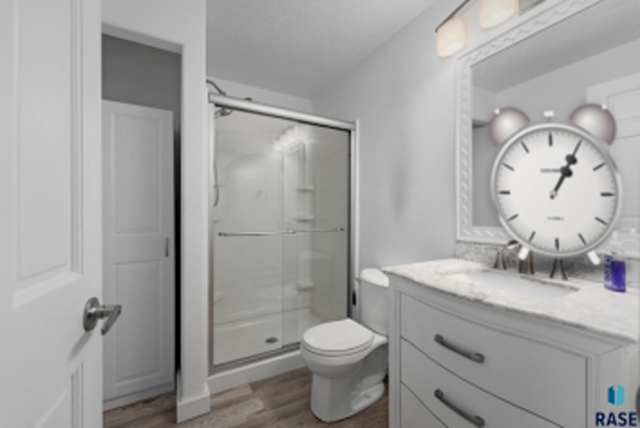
1:05
